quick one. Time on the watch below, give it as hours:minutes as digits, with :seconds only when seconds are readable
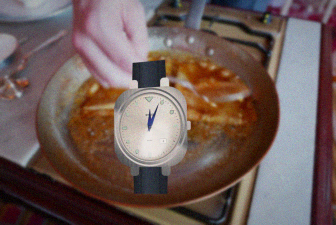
12:04
